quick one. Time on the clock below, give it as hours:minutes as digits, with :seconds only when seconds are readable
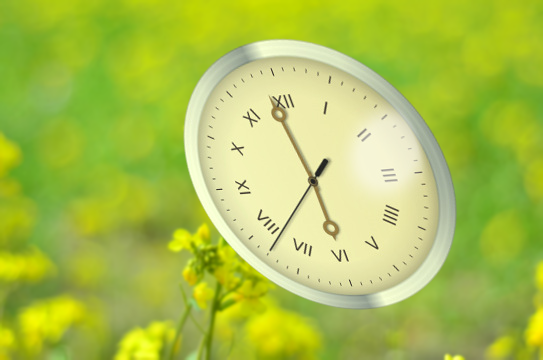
5:58:38
